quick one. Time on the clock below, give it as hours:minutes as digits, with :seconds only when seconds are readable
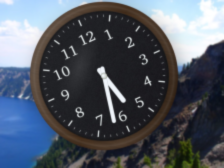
5:32
